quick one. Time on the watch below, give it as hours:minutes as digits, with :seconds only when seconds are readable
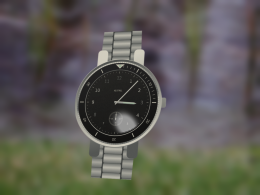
3:07
